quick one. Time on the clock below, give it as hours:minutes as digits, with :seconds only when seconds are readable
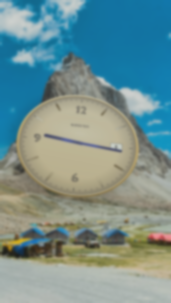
9:16
